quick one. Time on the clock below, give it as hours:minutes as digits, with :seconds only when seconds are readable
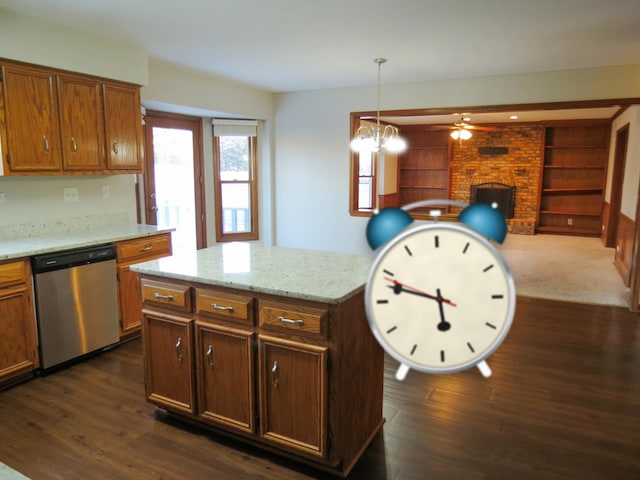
5:47:49
